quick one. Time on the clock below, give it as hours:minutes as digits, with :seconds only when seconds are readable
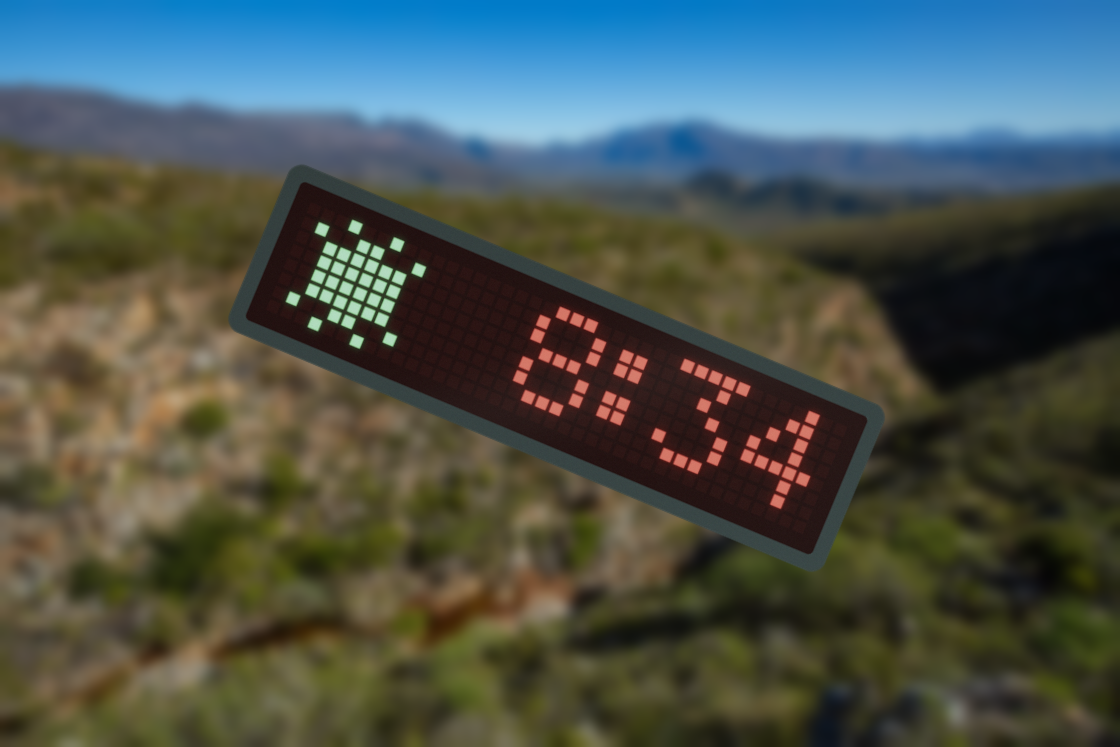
8:34
